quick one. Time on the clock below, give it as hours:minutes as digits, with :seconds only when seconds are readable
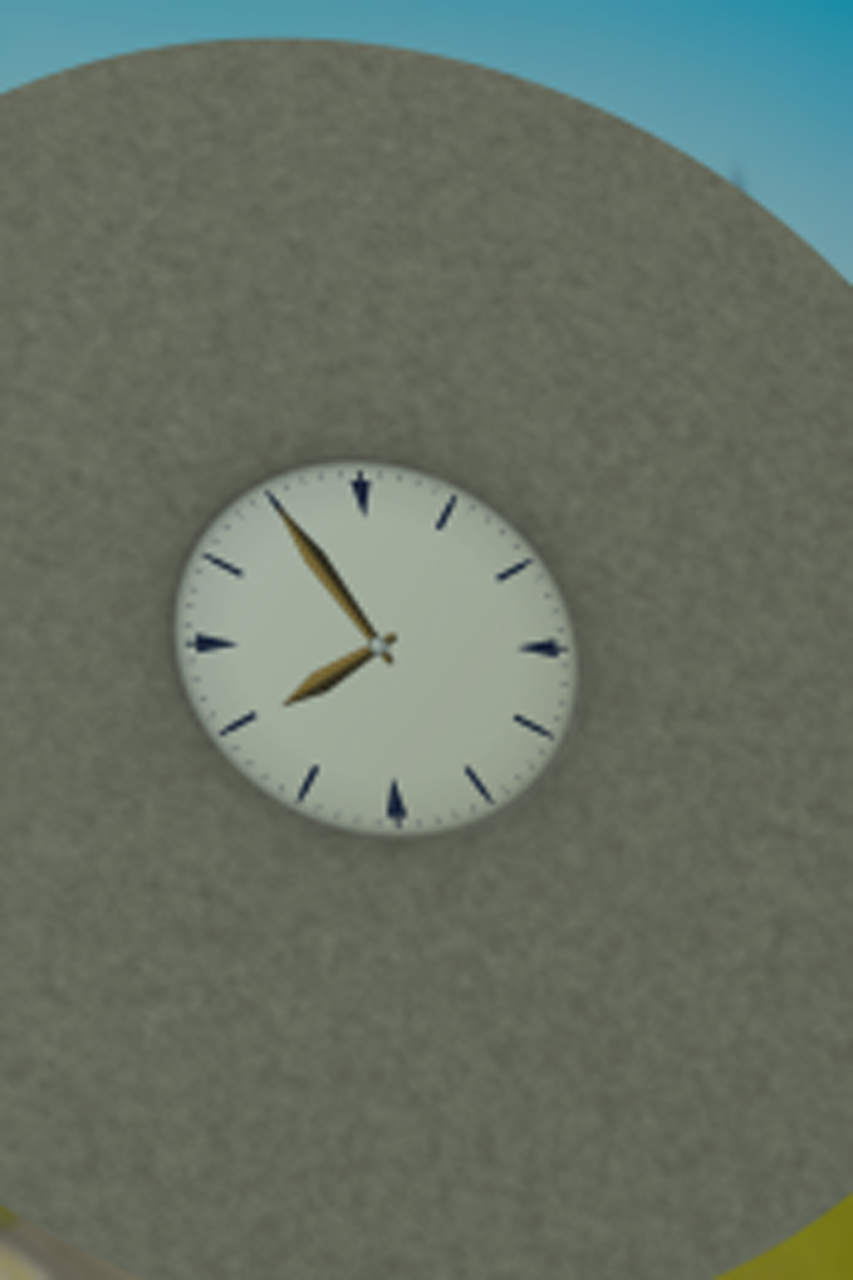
7:55
